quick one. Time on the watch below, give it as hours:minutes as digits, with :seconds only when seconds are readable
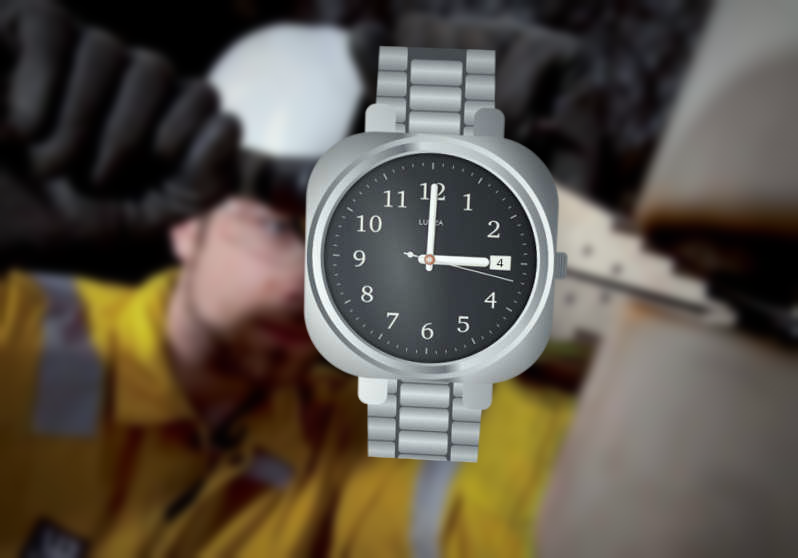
3:00:17
